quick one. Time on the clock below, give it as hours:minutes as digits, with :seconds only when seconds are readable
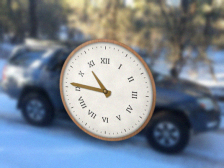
10:46
